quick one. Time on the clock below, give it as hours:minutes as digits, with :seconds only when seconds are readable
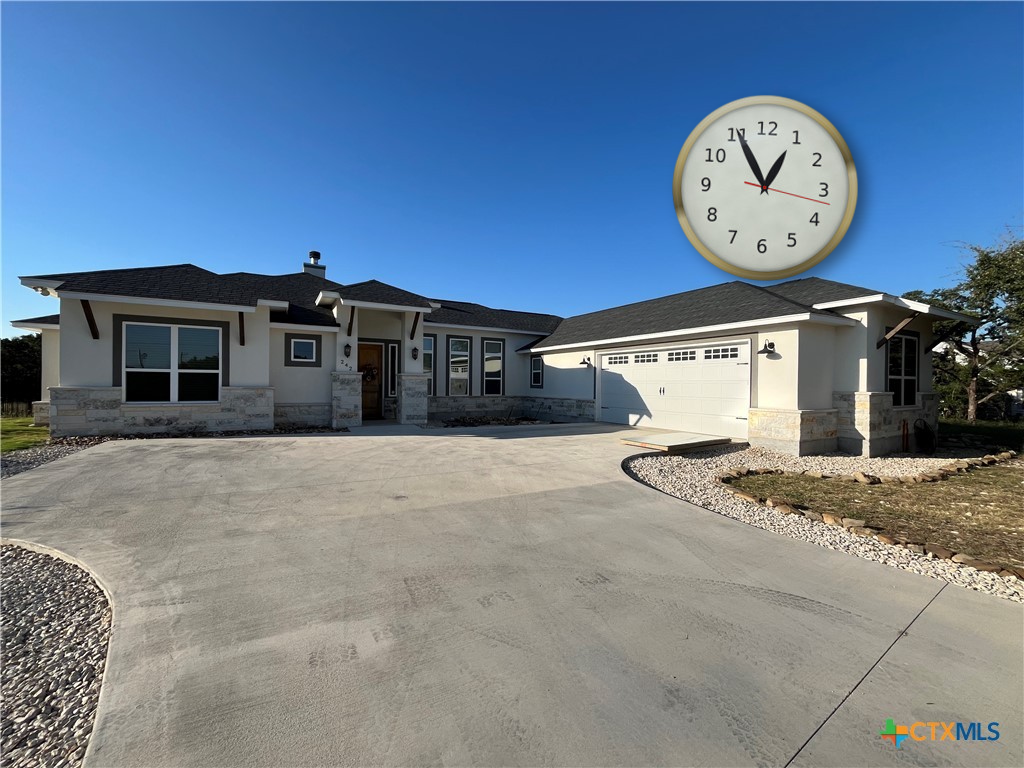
12:55:17
